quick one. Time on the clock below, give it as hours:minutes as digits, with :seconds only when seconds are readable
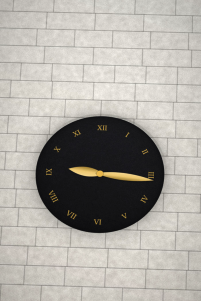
9:16
